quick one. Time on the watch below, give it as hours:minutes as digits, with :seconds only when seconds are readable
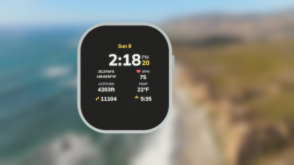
2:18
